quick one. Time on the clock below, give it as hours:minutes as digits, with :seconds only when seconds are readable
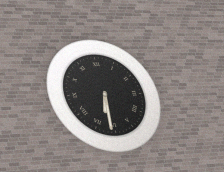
6:31
